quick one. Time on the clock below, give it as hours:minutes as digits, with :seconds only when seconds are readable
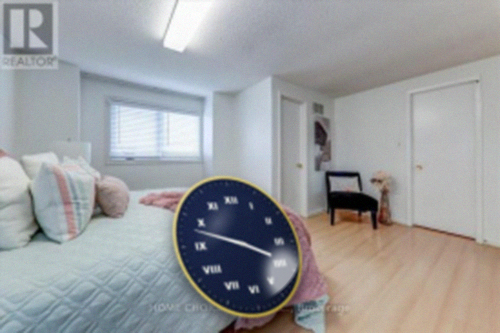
3:48
